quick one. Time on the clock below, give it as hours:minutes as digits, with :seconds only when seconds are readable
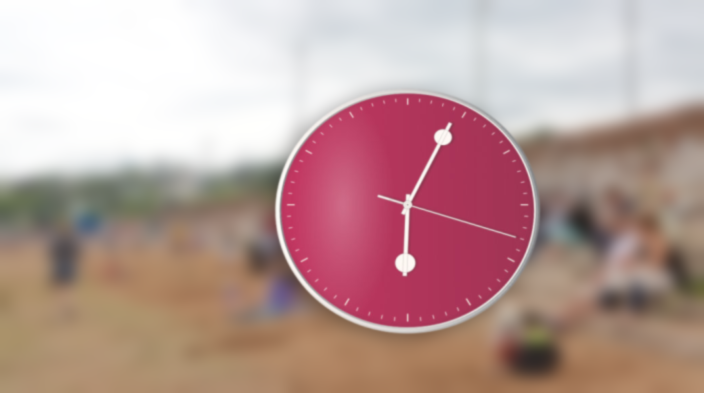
6:04:18
